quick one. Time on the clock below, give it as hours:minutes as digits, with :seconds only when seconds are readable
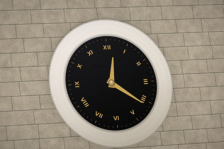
12:21
